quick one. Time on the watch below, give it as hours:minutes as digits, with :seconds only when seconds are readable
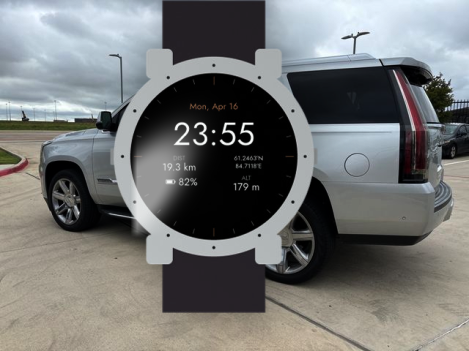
23:55
